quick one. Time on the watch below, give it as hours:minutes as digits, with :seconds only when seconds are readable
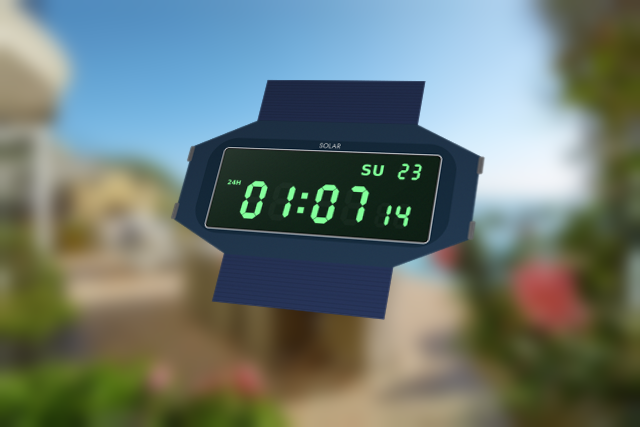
1:07:14
